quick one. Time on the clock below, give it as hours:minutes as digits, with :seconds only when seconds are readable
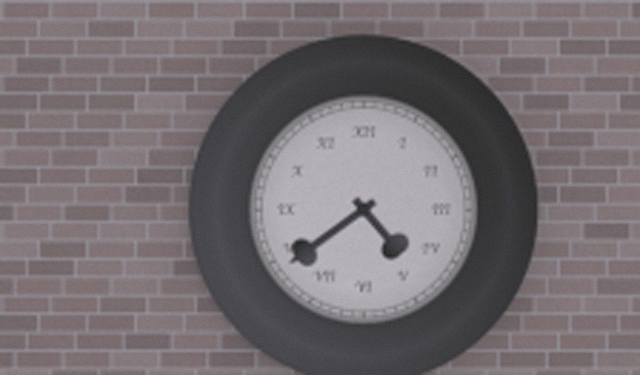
4:39
